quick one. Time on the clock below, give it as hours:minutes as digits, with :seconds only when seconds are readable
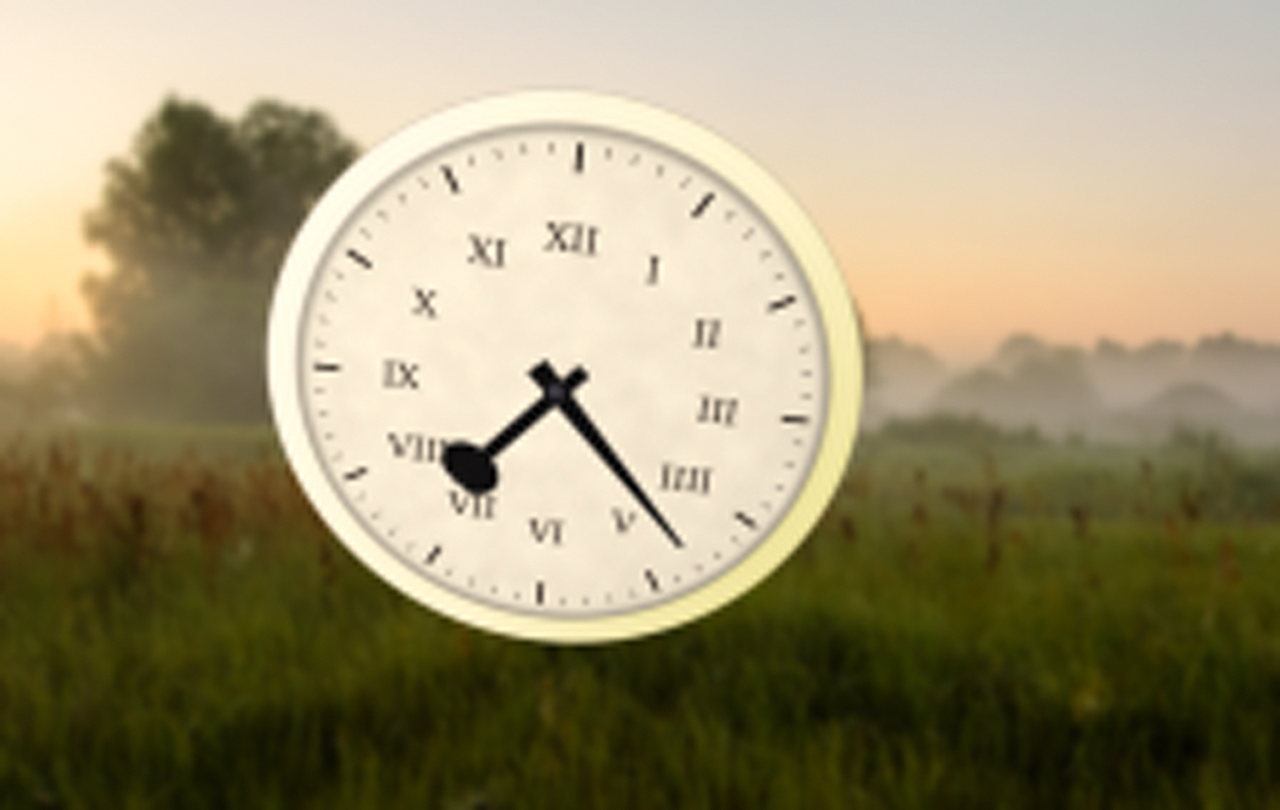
7:23
